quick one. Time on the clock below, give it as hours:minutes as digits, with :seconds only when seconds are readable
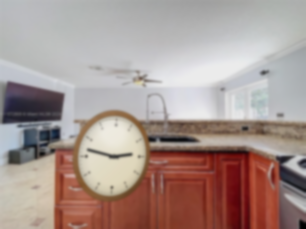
2:47
